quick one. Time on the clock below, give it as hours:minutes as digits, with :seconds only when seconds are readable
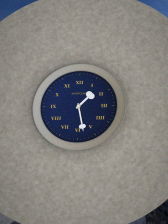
1:28
